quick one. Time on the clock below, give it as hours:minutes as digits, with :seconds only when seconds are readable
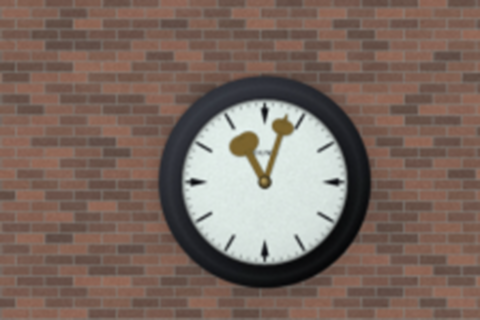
11:03
